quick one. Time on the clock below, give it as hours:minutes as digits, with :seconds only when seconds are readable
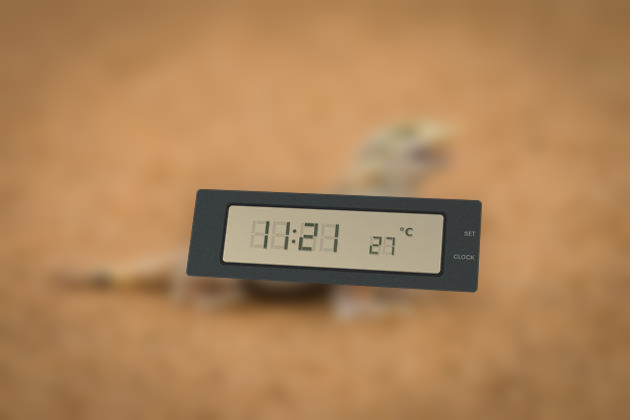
11:21
